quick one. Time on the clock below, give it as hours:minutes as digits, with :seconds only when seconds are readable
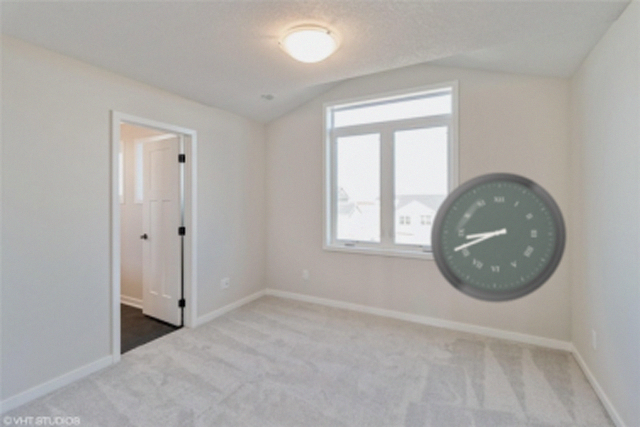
8:41
